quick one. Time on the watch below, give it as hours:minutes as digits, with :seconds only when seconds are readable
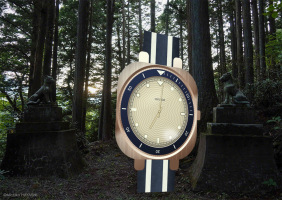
7:01
